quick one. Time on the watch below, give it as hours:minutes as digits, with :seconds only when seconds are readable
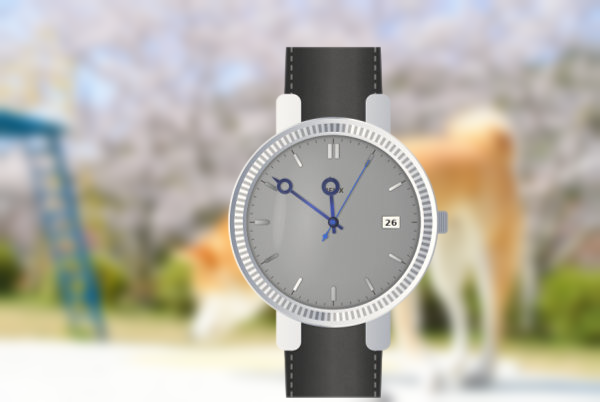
11:51:05
